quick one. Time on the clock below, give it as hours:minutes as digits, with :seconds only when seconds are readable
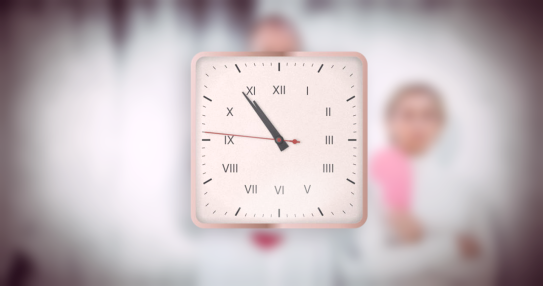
10:53:46
